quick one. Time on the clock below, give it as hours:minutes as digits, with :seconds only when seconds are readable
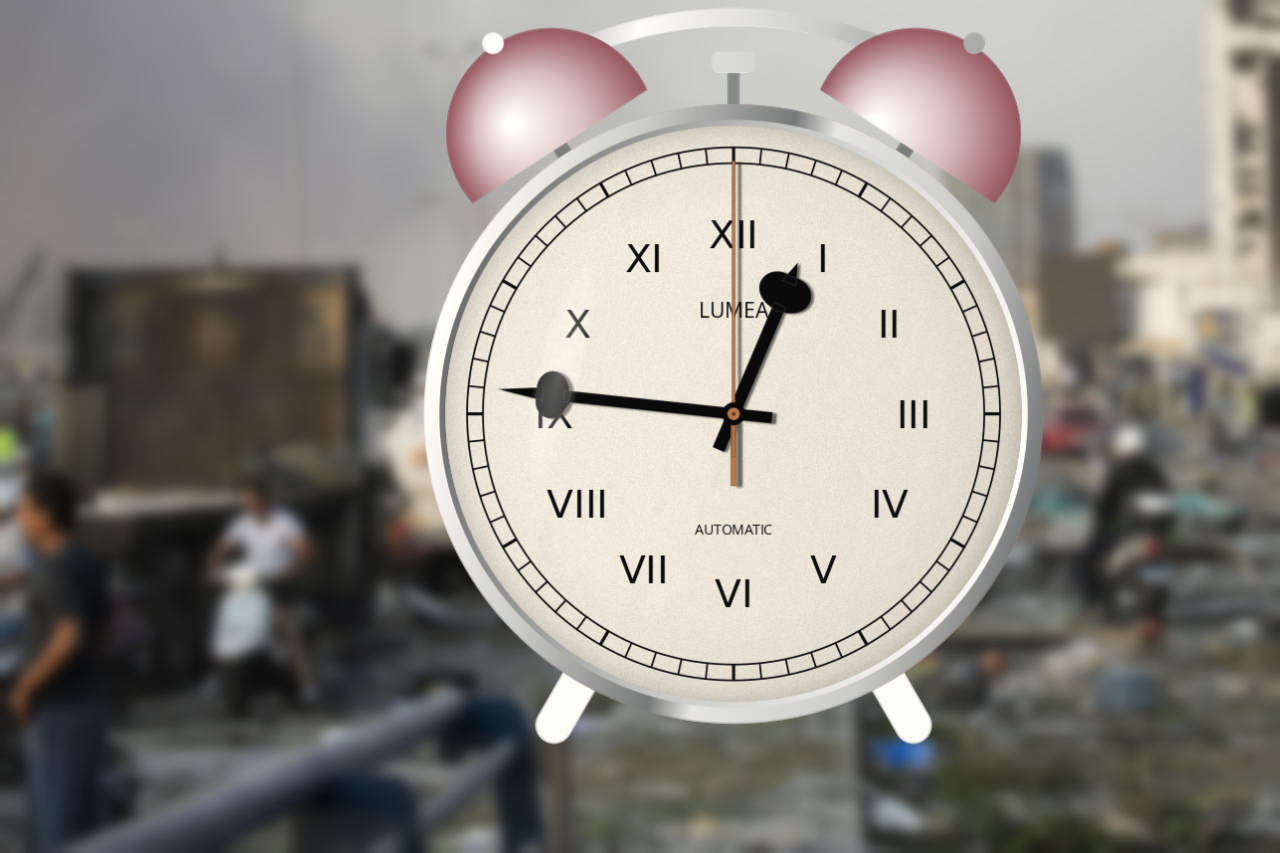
12:46:00
